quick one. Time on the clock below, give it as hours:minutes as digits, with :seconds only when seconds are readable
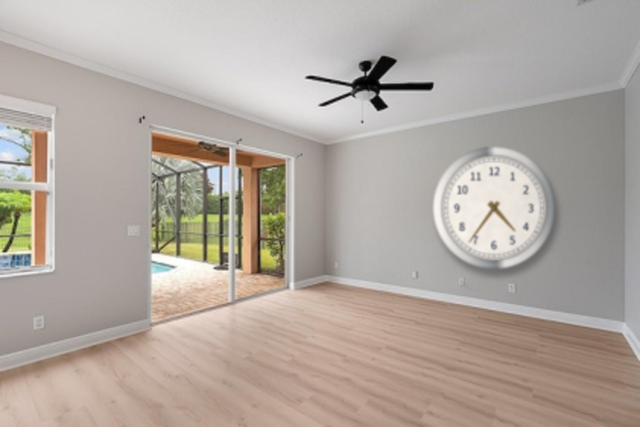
4:36
